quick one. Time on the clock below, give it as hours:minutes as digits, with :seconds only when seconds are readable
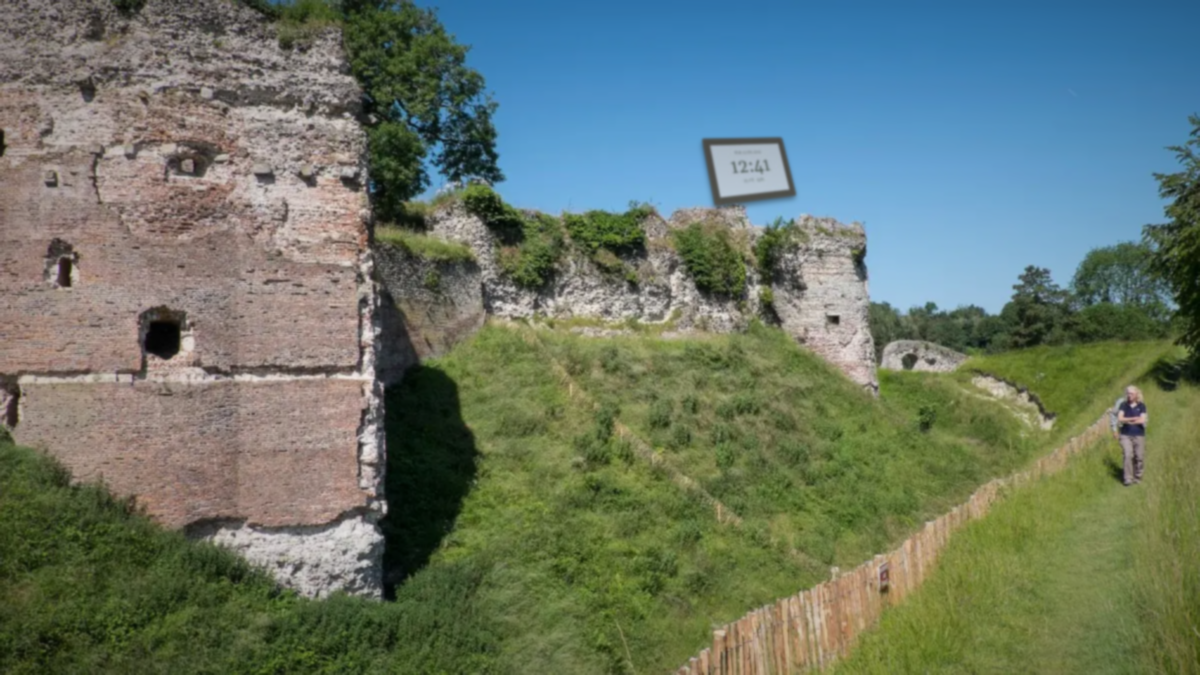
12:41
